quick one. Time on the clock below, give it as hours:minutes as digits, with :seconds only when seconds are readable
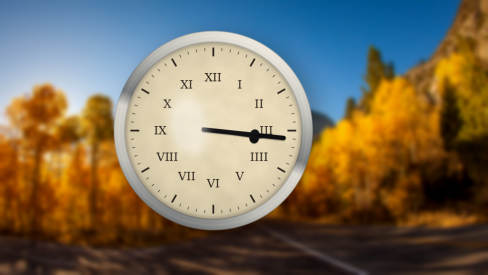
3:16
